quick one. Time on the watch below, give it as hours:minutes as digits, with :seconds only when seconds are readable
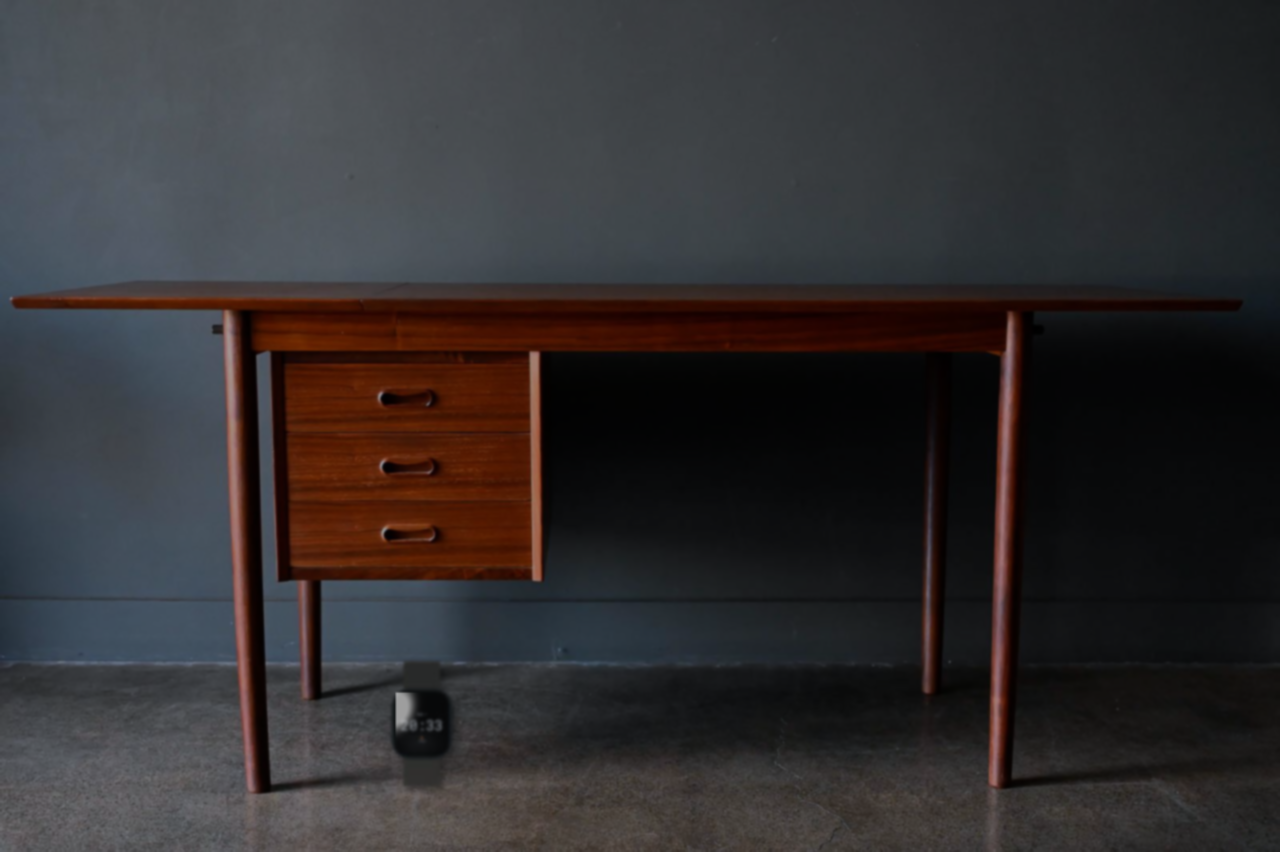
20:33
